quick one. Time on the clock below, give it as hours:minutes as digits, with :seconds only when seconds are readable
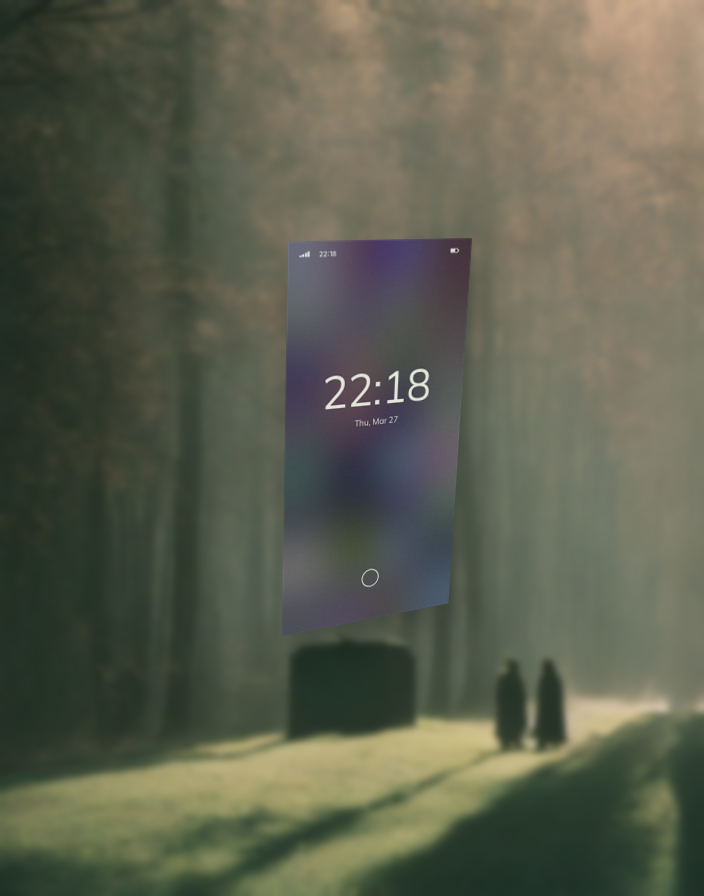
22:18
